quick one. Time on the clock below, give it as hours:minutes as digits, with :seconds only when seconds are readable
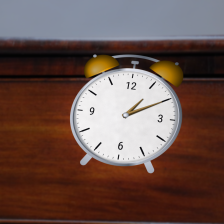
1:10
